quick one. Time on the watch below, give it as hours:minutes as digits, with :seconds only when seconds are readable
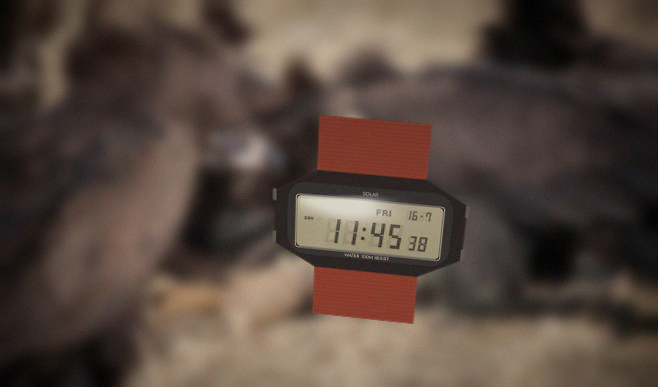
11:45:38
